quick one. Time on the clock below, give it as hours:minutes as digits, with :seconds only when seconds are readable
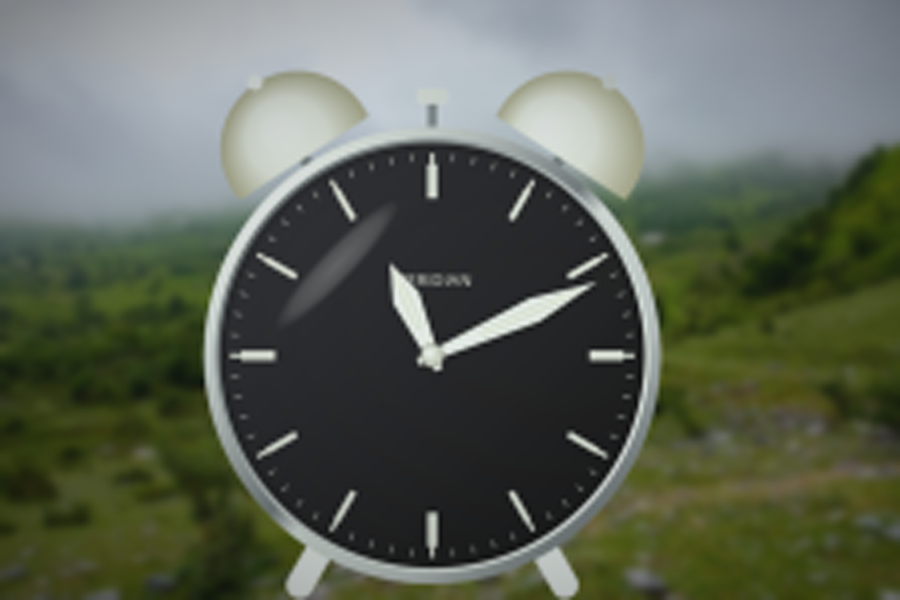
11:11
